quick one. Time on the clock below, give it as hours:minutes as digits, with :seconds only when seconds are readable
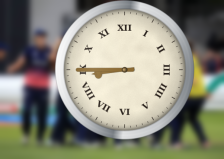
8:45
